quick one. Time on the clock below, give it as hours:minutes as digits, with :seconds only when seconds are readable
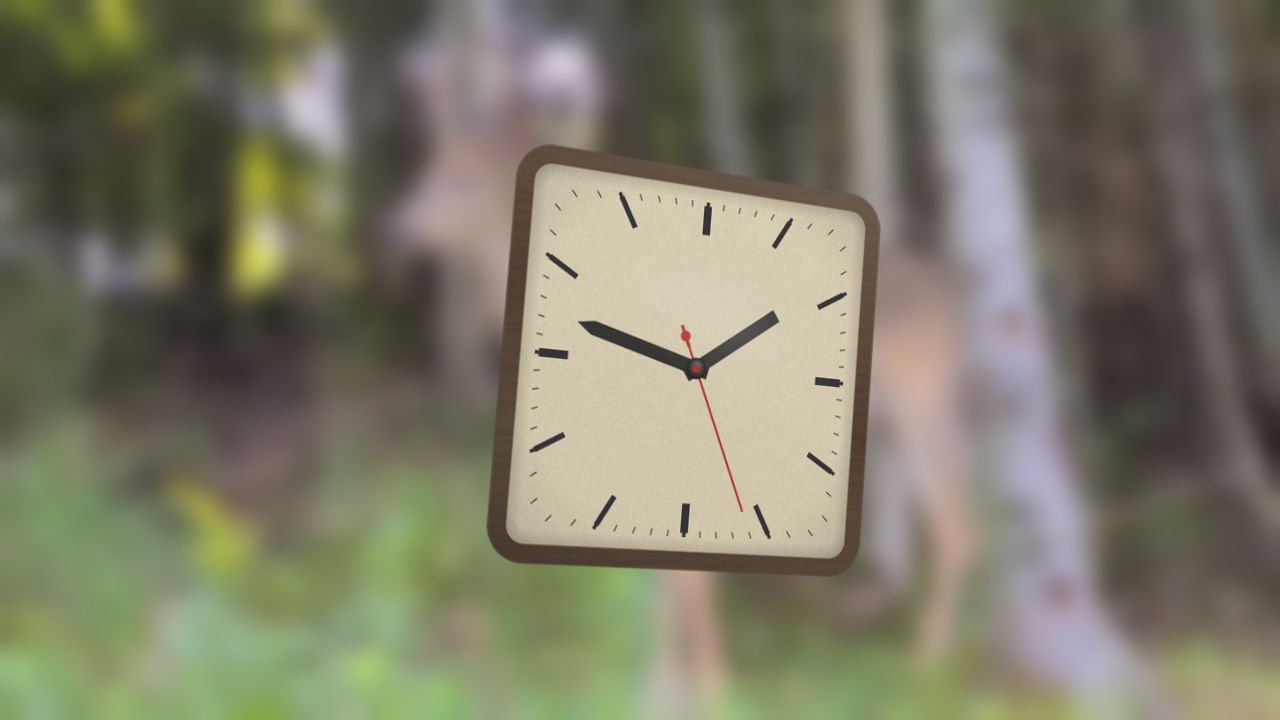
1:47:26
